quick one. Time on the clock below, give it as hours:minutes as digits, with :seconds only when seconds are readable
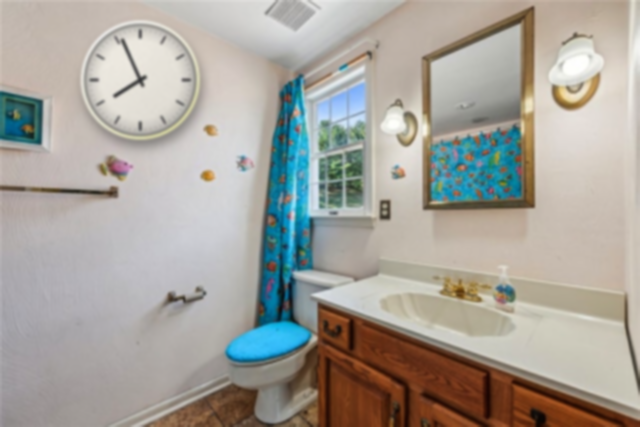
7:56
